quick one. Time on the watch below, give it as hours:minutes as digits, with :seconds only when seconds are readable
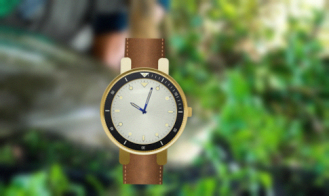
10:03
